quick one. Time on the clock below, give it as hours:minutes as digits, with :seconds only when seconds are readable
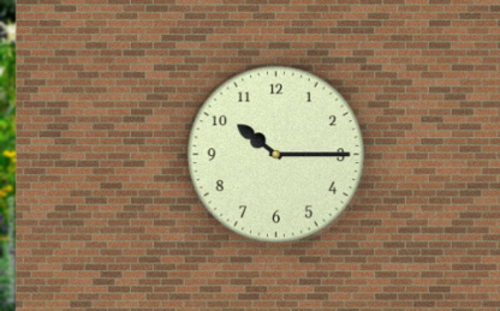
10:15
